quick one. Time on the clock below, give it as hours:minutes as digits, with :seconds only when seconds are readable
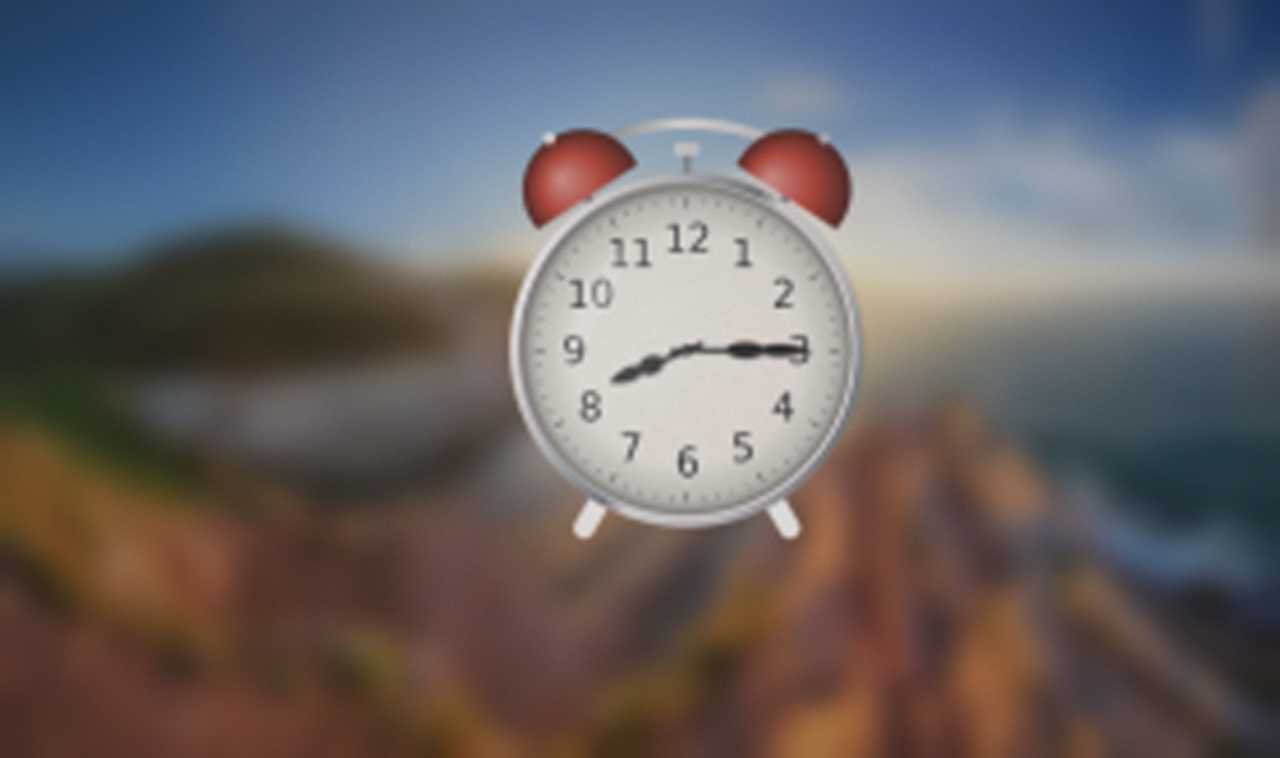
8:15
